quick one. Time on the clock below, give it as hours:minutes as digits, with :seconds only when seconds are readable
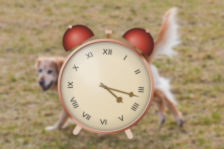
4:17
